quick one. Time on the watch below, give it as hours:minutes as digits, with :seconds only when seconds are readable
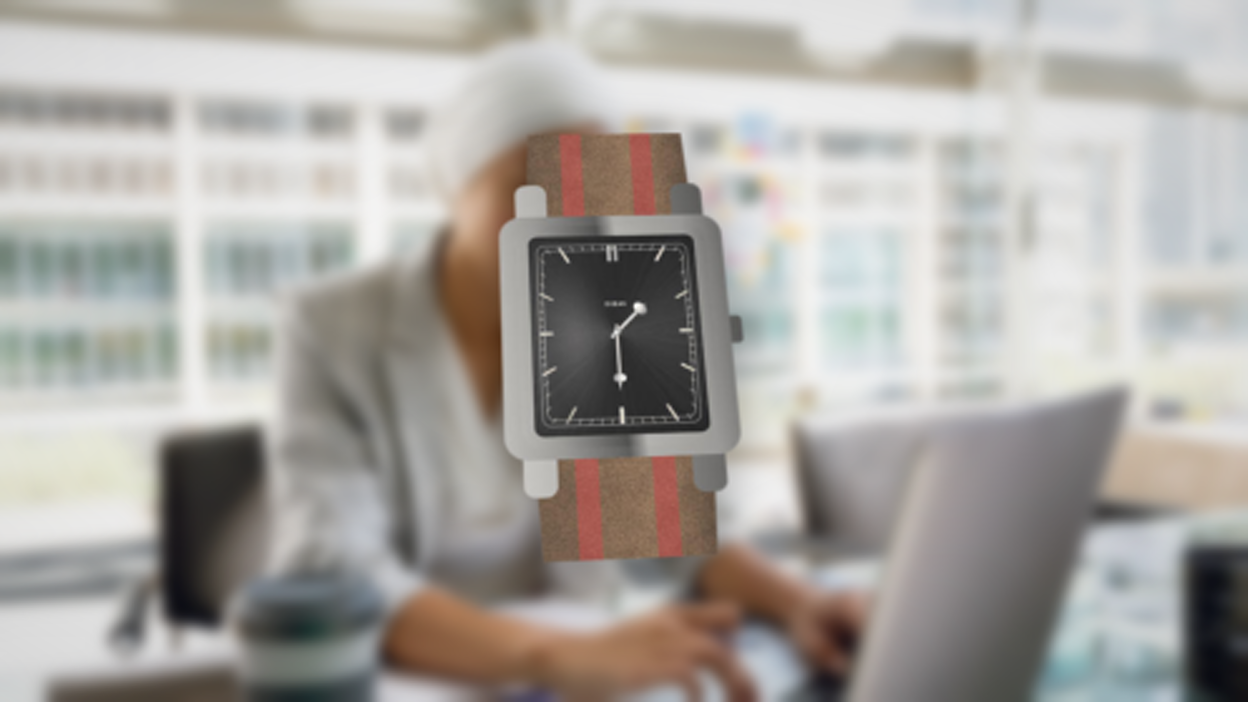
1:30
